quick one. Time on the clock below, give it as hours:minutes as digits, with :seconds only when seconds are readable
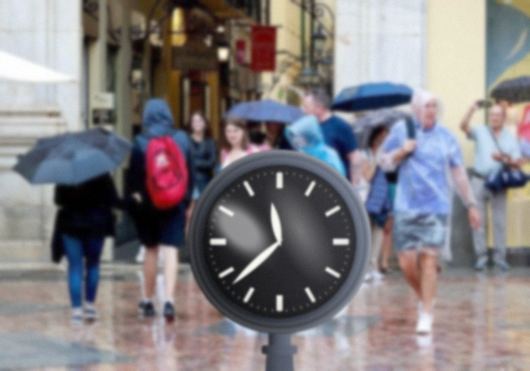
11:38
